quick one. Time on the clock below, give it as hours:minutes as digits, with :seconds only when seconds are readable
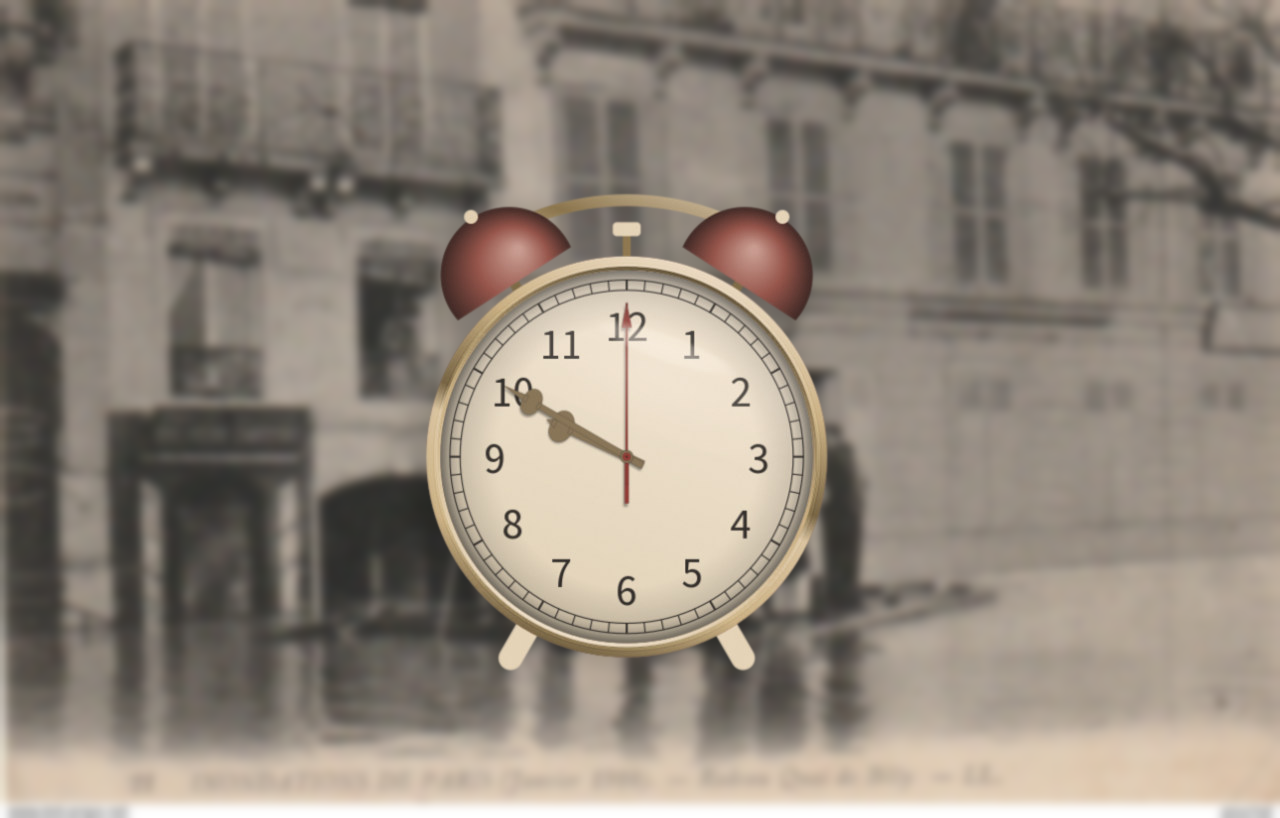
9:50:00
